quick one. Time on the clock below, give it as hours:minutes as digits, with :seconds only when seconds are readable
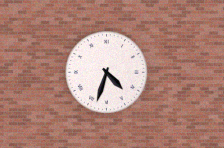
4:33
